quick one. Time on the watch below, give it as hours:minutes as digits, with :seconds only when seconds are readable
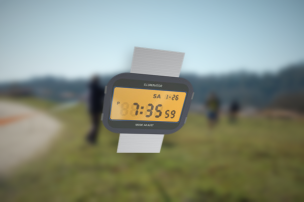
7:35:59
